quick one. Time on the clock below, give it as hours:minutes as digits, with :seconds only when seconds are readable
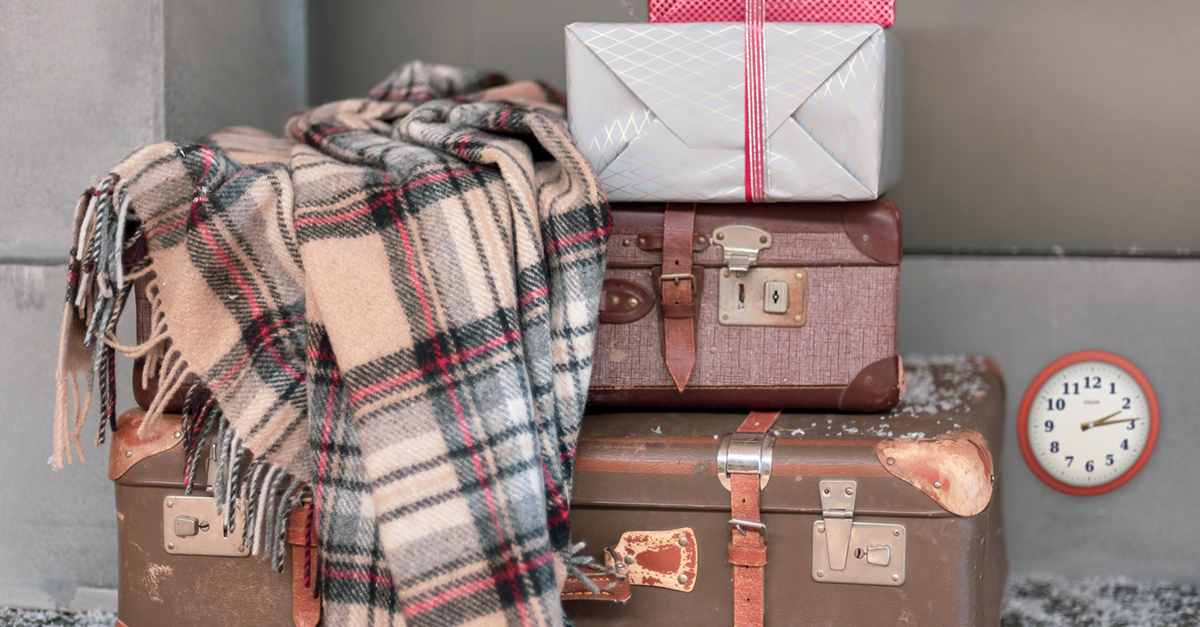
2:14
